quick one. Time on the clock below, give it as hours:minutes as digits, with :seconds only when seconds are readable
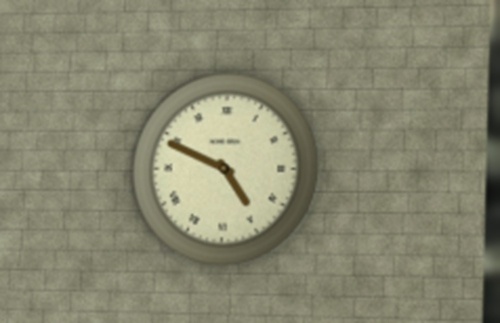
4:49
